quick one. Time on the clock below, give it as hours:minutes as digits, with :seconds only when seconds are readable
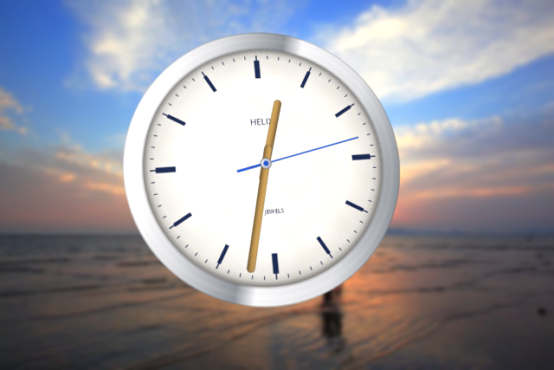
12:32:13
